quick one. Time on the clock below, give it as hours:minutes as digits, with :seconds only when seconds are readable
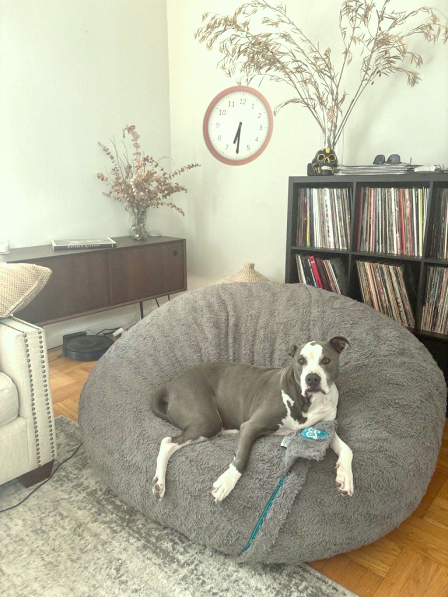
6:30
